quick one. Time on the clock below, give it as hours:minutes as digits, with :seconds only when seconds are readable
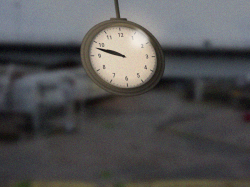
9:48
